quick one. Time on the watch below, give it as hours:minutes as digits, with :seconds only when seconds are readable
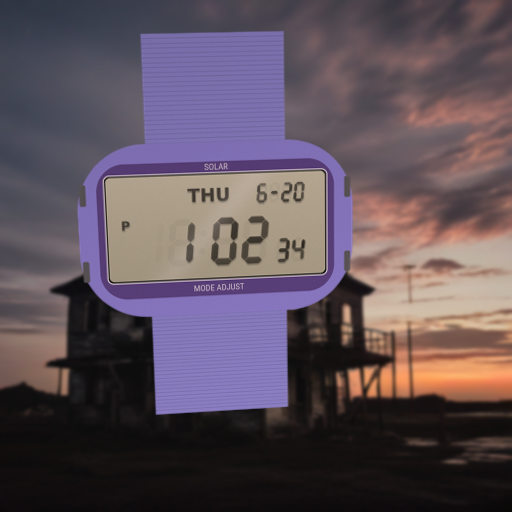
1:02:34
